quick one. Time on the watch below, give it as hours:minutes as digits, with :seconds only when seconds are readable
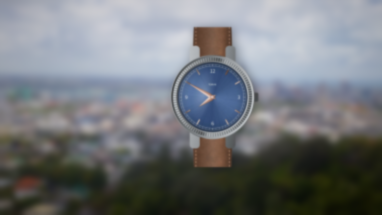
7:50
